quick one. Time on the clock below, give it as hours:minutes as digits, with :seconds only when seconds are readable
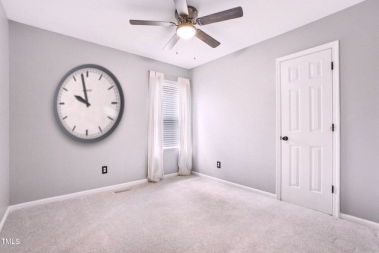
9:58
